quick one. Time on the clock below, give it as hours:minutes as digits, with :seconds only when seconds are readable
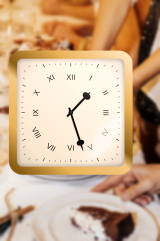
1:27
